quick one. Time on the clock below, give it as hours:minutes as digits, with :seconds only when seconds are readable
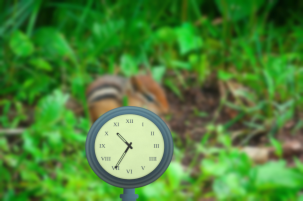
10:35
